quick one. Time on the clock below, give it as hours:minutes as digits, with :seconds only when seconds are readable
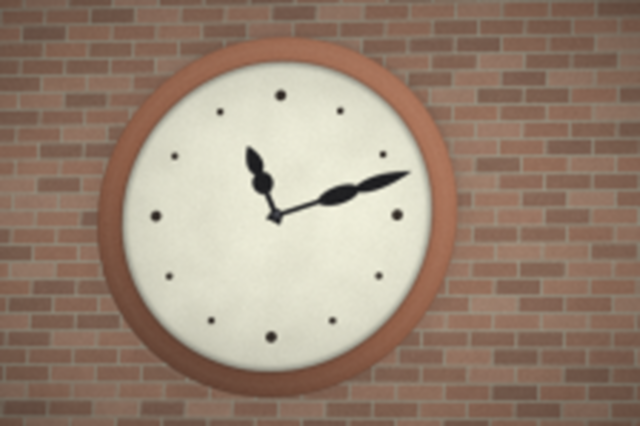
11:12
